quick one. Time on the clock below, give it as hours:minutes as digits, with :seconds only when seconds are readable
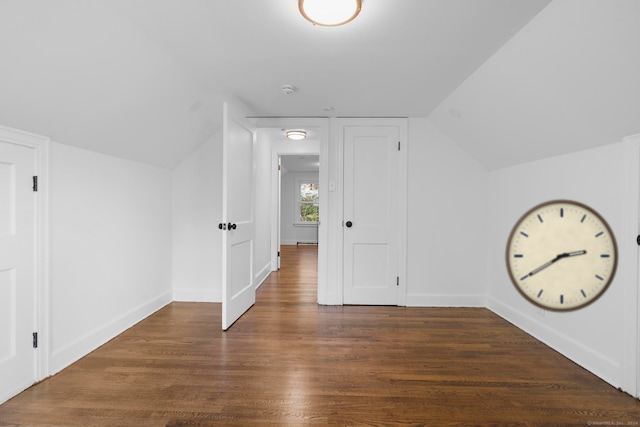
2:40
